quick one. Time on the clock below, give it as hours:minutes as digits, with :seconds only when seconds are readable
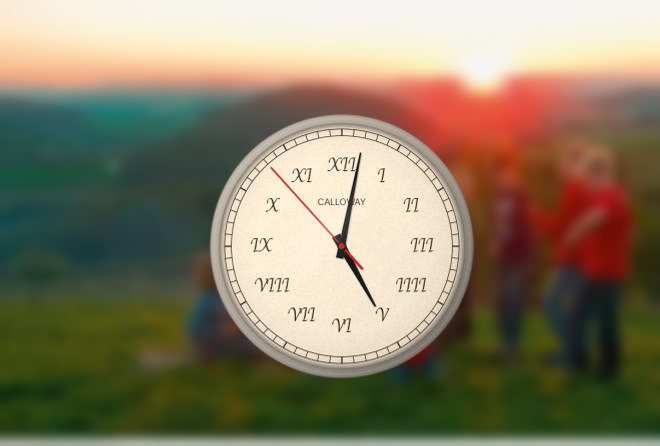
5:01:53
